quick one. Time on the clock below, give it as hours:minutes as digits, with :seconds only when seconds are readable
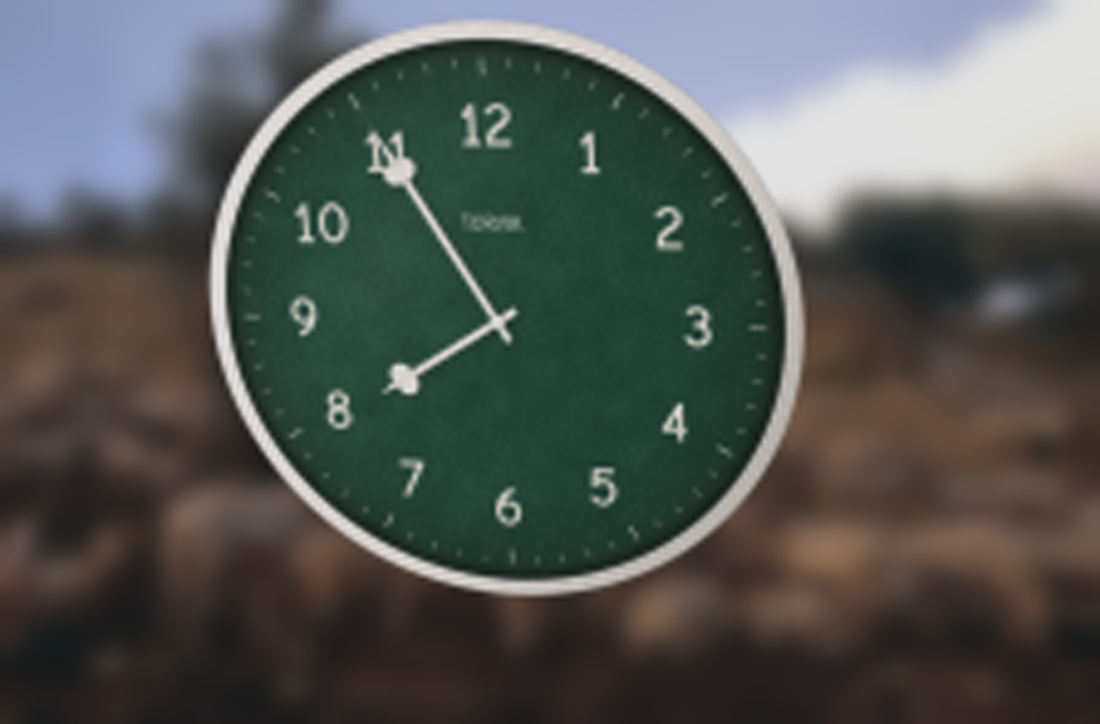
7:55
